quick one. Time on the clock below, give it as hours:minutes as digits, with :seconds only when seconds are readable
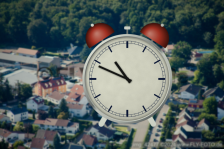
10:49
